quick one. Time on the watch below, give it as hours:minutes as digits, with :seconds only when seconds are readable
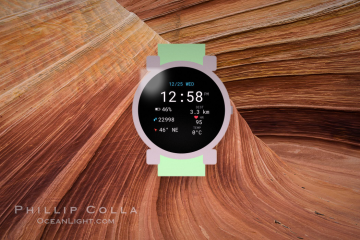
12:58
